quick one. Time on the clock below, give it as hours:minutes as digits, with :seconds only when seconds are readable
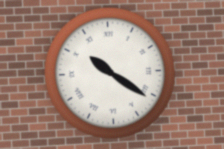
10:21
